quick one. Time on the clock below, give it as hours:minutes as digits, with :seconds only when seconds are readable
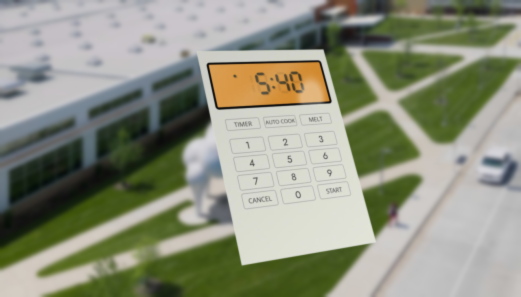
5:40
